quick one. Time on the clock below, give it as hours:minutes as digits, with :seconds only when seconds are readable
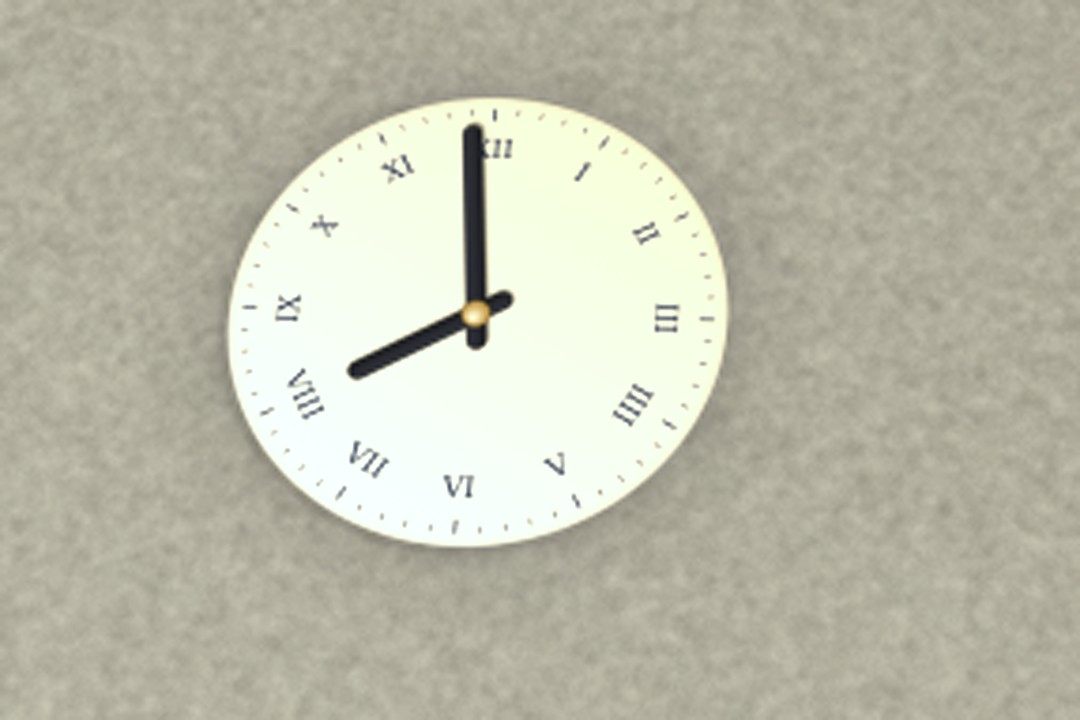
7:59
